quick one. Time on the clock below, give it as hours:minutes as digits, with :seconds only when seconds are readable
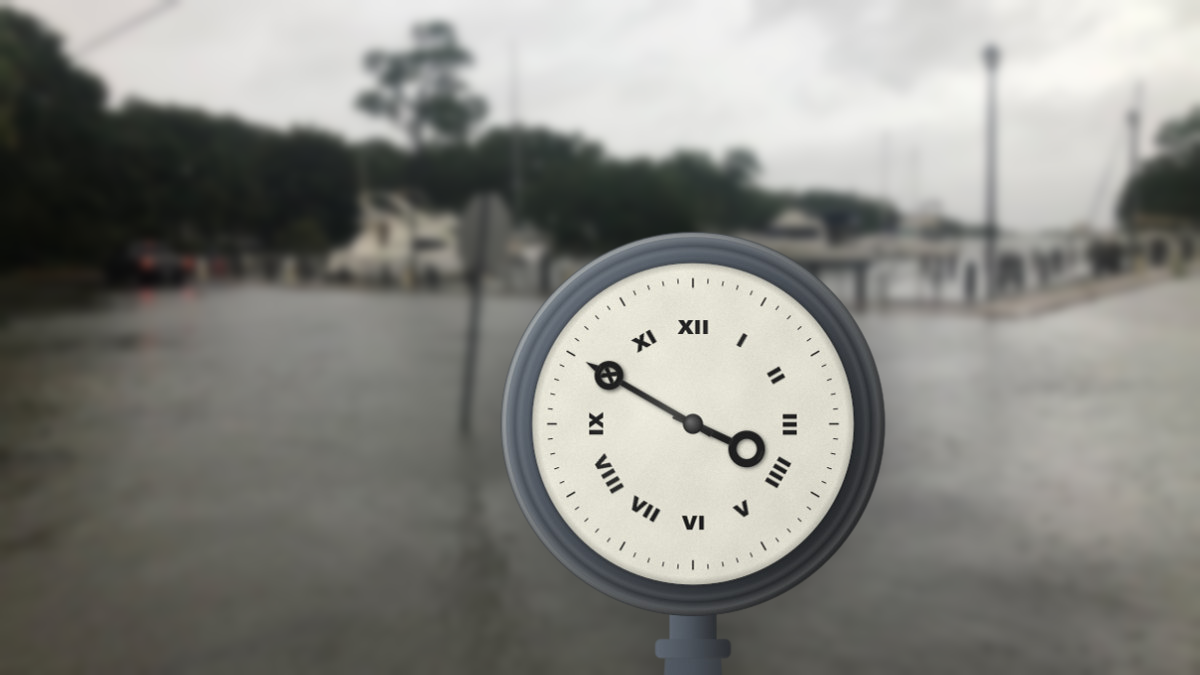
3:50
